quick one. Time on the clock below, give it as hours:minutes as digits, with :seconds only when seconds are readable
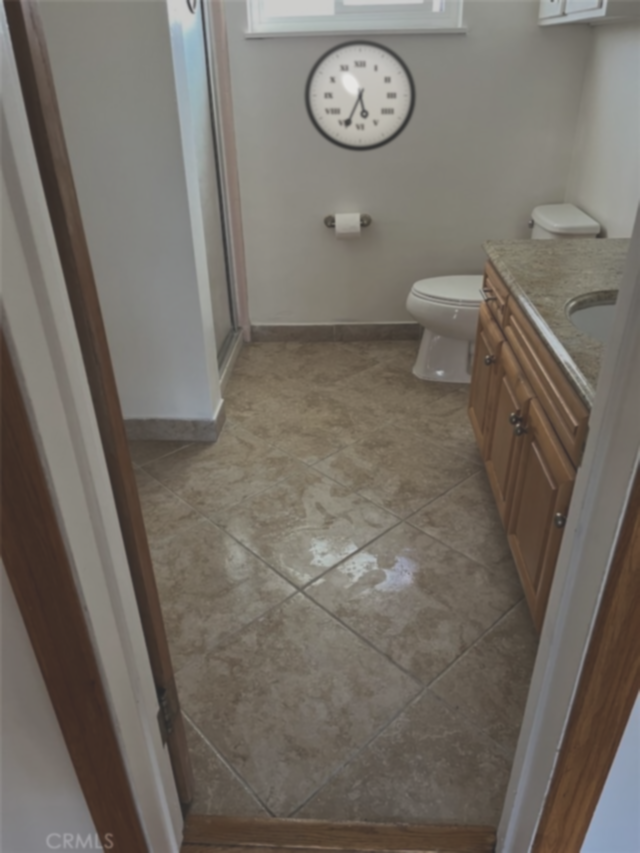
5:34
